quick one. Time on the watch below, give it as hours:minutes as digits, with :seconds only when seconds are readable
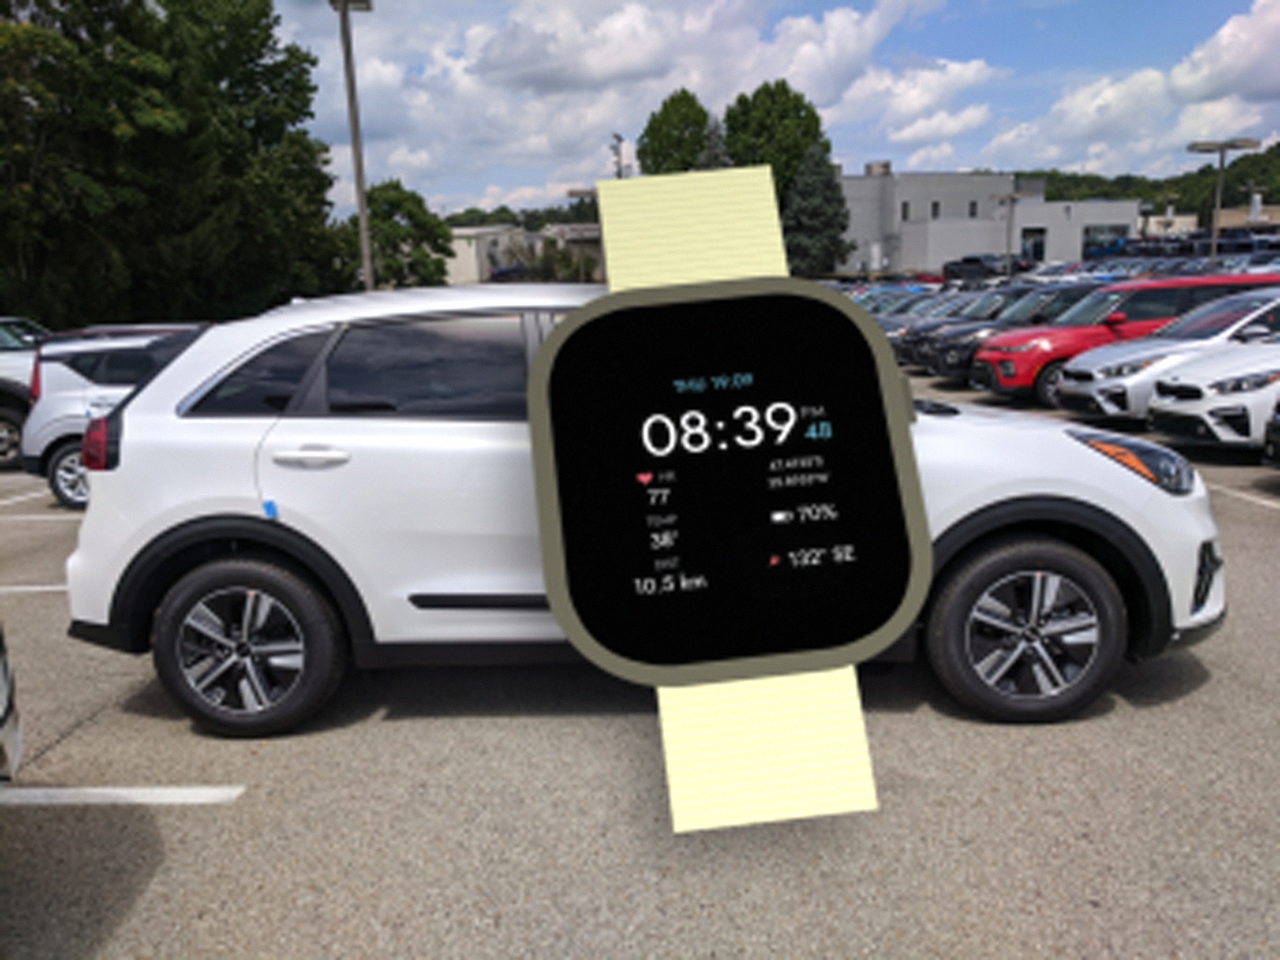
8:39
